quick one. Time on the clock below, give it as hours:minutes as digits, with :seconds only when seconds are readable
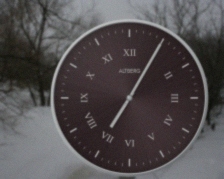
7:05
